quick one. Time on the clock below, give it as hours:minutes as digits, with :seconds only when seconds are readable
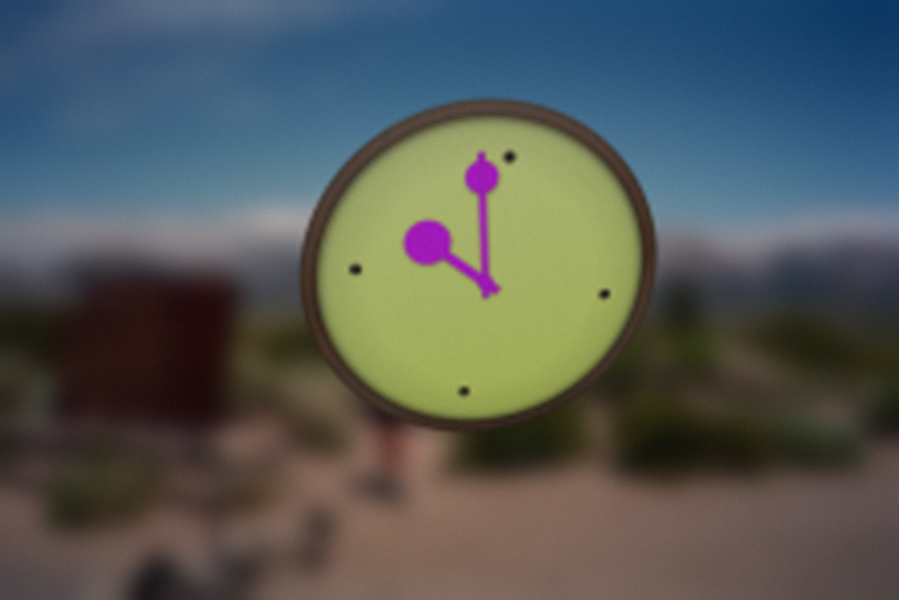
9:58
